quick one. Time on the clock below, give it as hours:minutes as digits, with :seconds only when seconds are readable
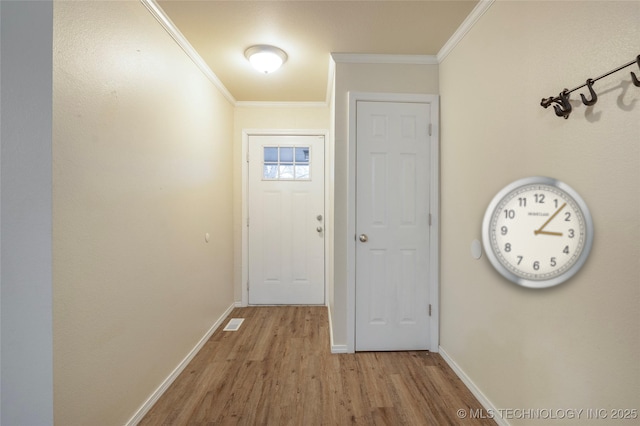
3:07
